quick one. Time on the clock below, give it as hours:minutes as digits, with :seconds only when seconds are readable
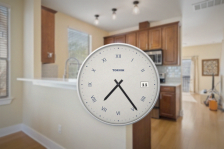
7:24
